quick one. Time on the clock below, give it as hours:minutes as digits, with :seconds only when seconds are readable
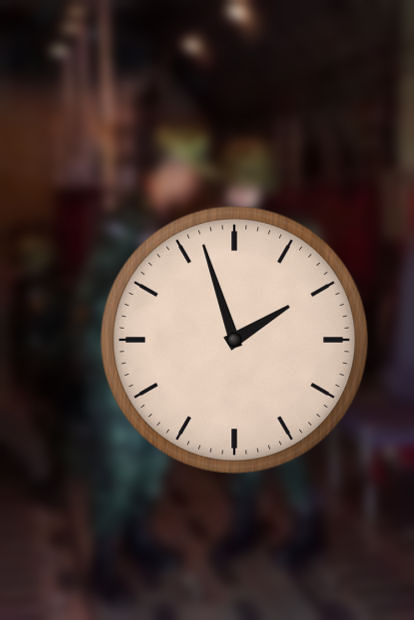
1:57
